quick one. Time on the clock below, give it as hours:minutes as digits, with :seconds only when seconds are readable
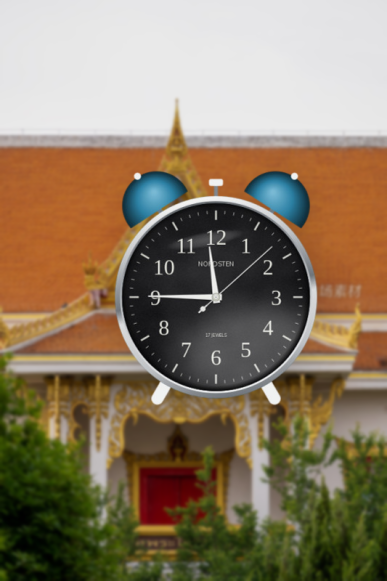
11:45:08
